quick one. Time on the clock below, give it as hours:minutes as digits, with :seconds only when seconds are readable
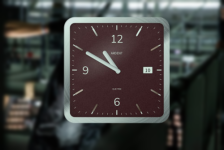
10:50
